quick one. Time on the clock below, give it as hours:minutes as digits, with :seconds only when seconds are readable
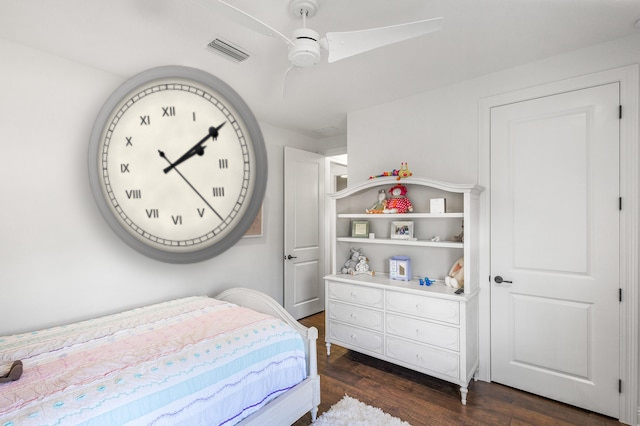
2:09:23
